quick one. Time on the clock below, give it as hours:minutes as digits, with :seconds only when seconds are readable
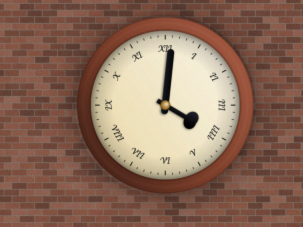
4:01
